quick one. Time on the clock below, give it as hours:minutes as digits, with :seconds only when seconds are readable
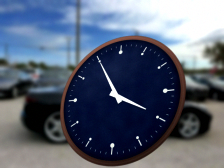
3:55
